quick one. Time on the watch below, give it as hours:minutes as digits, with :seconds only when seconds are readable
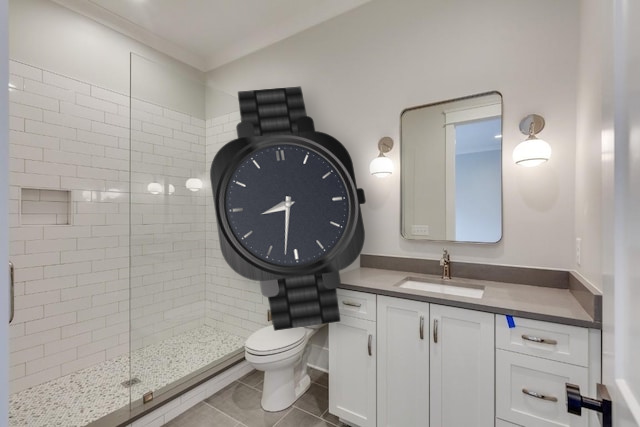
8:32
